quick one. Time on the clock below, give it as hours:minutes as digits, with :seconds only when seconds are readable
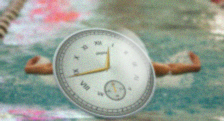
12:44
